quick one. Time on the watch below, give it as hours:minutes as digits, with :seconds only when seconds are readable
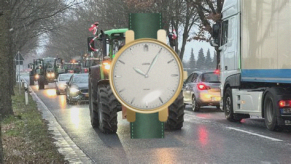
10:05
